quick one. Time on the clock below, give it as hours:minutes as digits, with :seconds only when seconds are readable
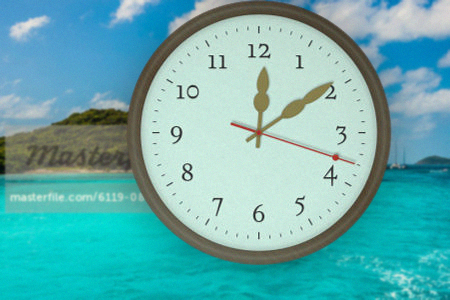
12:09:18
